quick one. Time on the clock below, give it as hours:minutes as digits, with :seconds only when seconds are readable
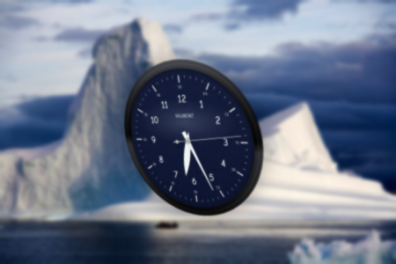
6:26:14
